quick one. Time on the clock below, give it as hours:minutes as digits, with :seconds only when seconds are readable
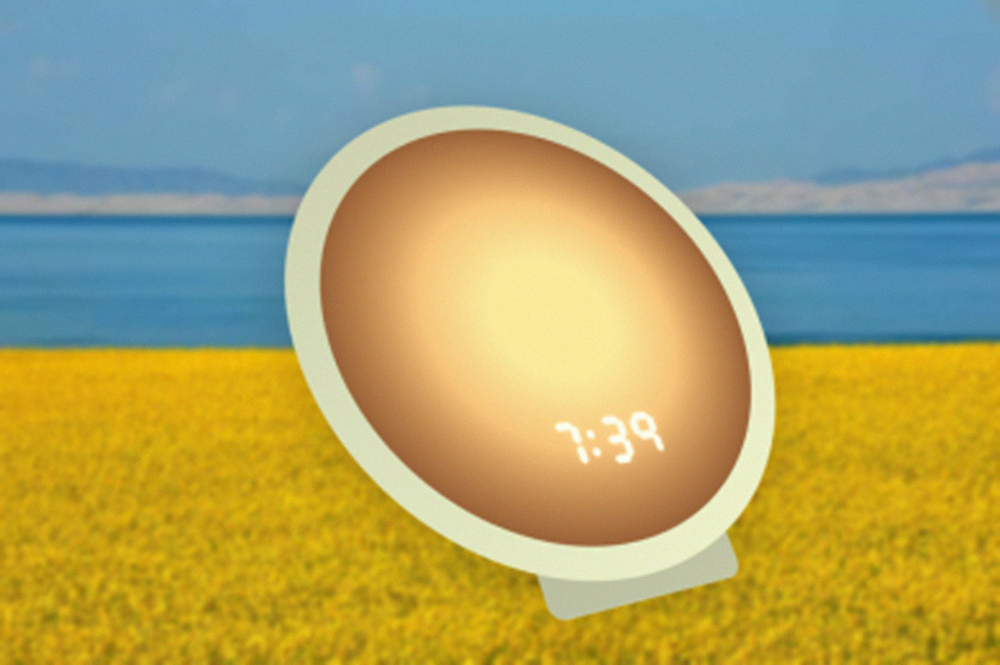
7:39
